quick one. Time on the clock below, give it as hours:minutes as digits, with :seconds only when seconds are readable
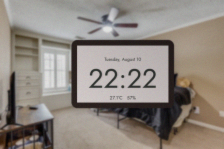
22:22
